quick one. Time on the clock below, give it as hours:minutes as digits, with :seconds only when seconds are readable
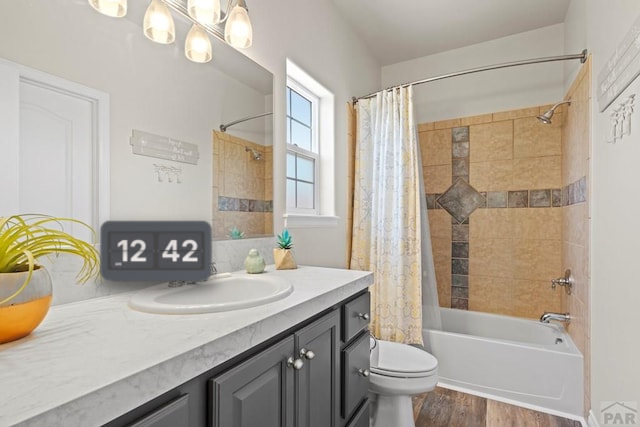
12:42
